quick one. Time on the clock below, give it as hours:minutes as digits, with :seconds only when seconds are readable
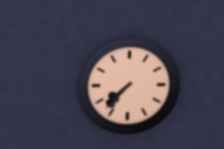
7:37
